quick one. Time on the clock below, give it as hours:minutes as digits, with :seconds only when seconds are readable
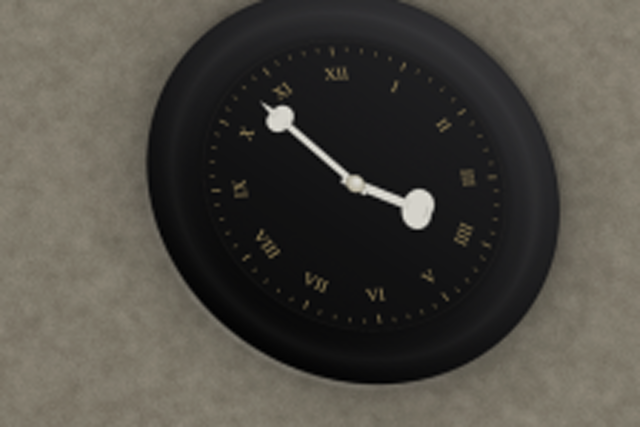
3:53
